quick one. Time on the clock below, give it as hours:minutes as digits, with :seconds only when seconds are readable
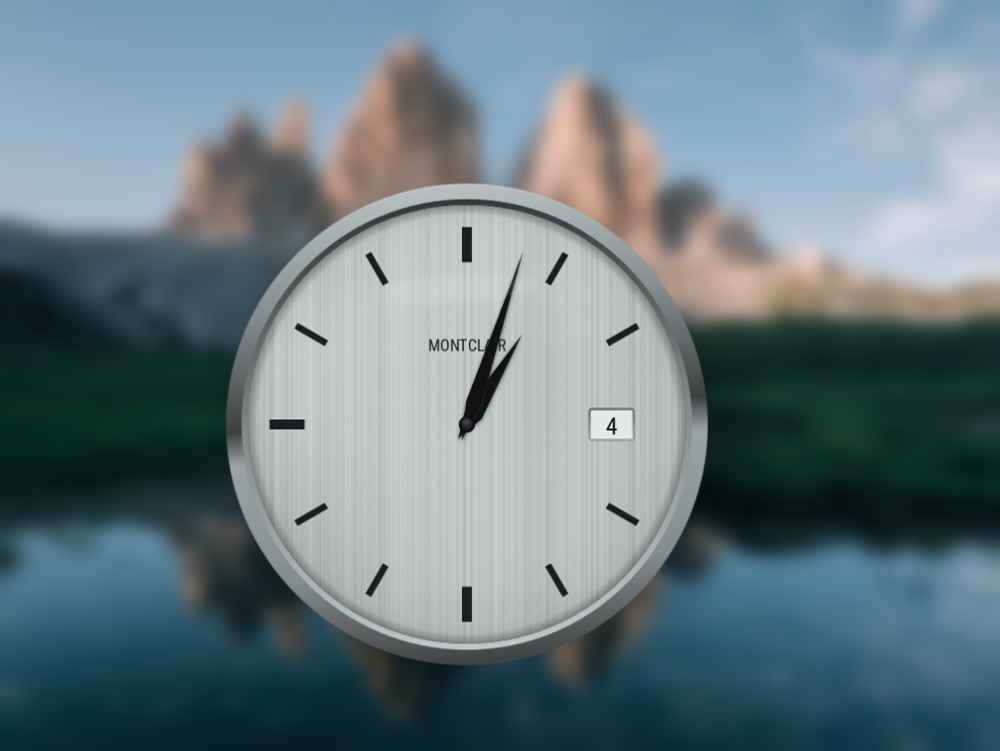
1:03
